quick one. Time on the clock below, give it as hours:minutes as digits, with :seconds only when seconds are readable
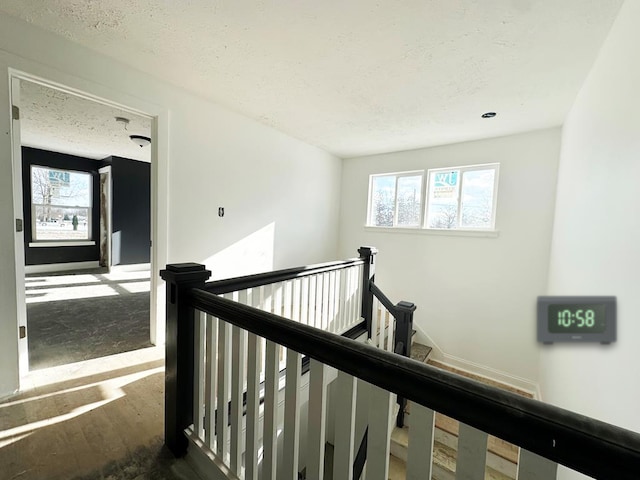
10:58
